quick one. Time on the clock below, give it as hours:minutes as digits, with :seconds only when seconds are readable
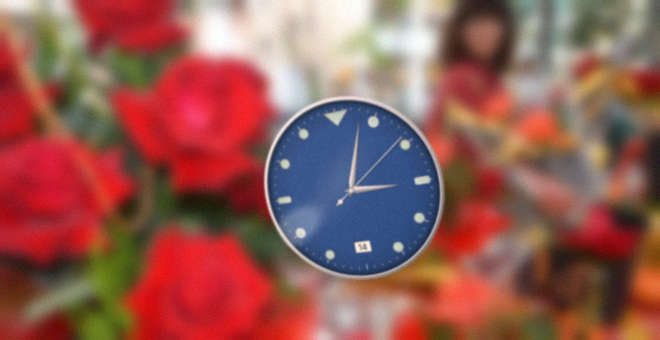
3:03:09
